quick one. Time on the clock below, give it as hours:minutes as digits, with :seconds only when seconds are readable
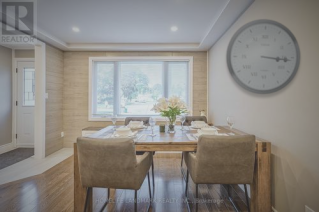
3:16
